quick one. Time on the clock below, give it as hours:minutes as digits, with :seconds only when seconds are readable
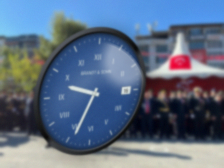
9:34
